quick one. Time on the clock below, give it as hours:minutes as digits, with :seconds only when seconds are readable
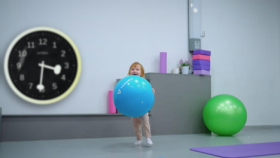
3:31
